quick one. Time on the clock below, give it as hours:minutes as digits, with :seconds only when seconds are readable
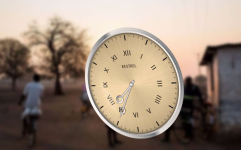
7:35
